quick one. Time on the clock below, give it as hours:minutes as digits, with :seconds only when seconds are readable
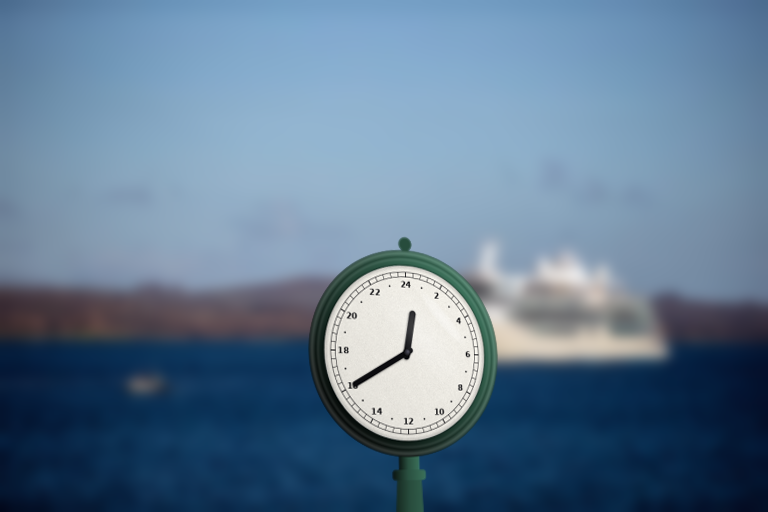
0:40
